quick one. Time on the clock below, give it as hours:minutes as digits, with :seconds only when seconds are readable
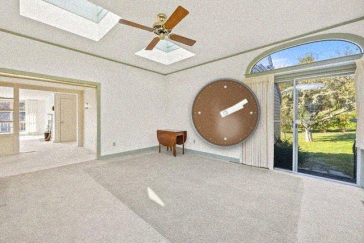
2:10
